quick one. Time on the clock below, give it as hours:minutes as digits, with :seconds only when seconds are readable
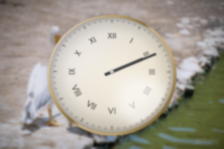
2:11
